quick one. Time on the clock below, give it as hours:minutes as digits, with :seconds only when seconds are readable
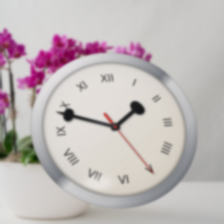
1:48:25
